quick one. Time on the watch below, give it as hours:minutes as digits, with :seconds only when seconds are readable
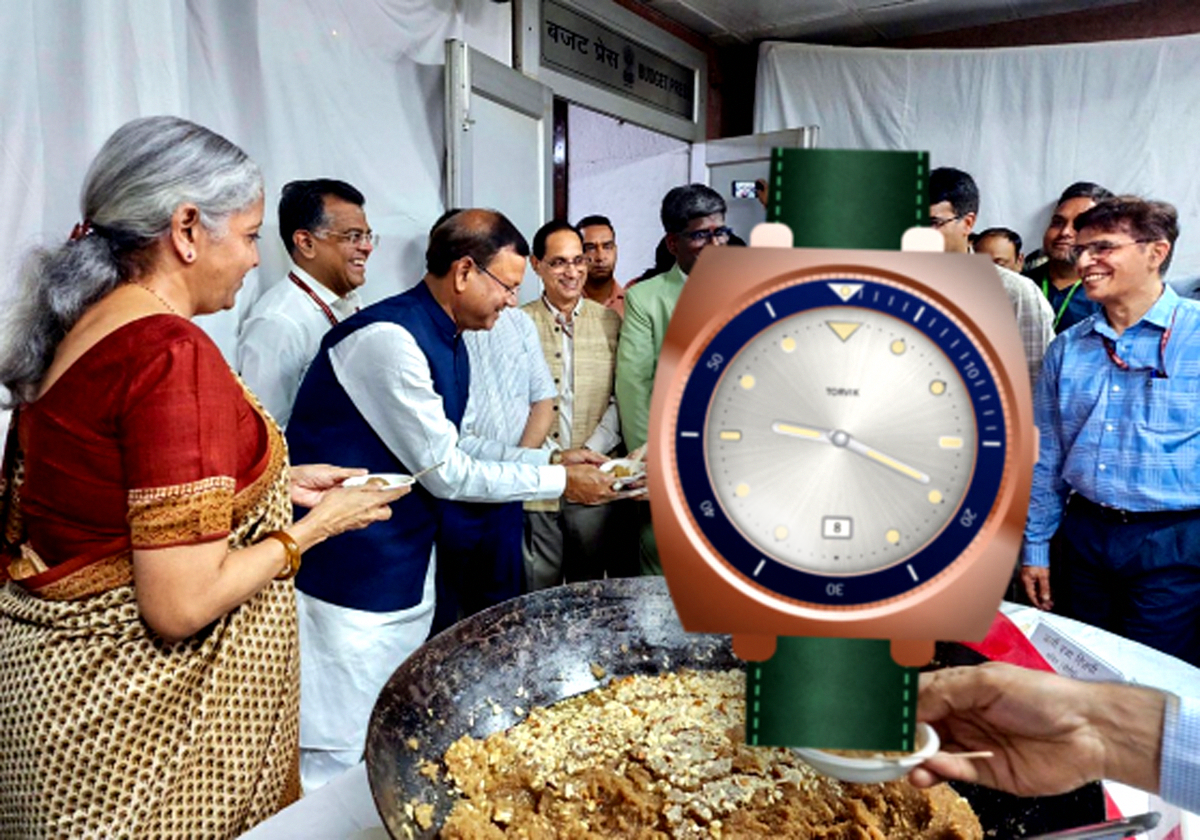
9:19
